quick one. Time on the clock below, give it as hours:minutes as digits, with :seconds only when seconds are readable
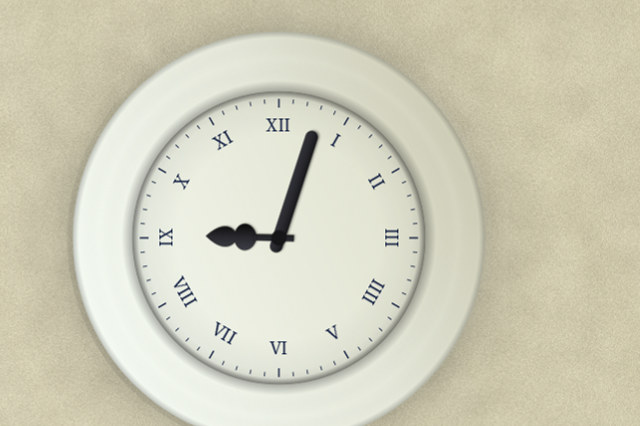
9:03
